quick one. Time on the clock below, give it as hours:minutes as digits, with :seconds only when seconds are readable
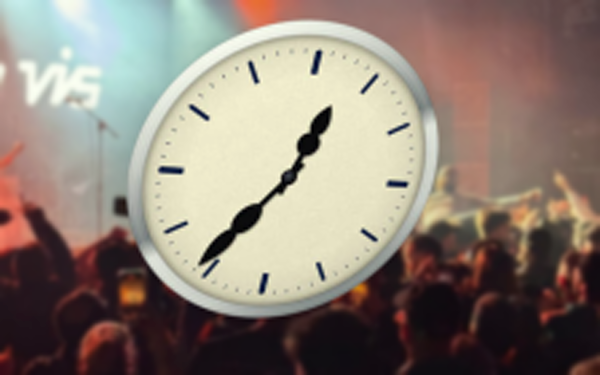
12:36
